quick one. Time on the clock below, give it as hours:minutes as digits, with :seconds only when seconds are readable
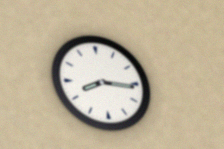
8:16
